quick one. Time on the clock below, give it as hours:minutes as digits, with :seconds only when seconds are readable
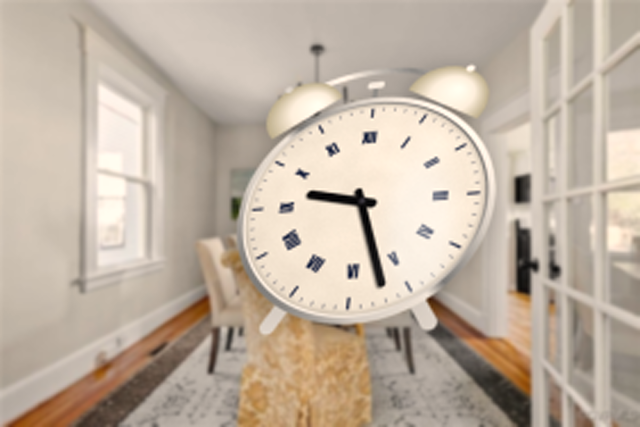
9:27
